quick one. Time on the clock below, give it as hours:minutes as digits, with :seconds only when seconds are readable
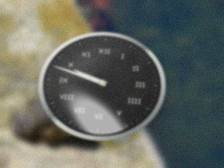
9:48
